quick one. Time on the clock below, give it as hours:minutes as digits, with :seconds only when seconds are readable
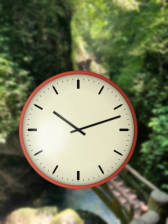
10:12
